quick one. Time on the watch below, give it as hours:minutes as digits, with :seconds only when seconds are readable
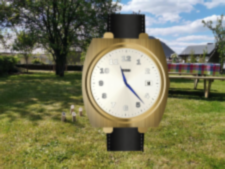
11:23
